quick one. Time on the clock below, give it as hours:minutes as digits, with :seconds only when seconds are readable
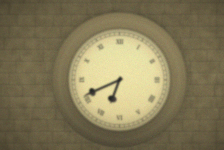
6:41
